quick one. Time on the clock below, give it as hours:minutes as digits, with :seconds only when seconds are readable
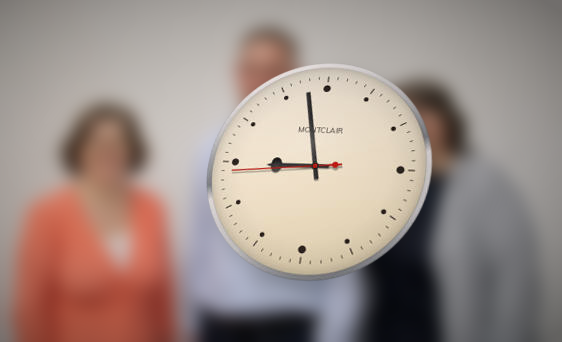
8:57:44
